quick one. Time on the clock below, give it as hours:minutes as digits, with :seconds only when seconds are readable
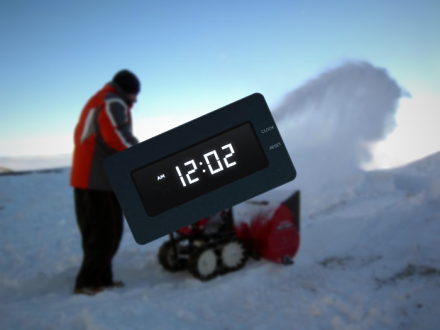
12:02
